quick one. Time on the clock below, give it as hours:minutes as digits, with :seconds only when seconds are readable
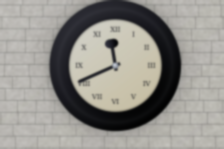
11:41
